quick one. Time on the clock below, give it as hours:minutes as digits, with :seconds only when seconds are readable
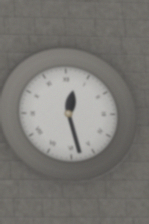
12:28
